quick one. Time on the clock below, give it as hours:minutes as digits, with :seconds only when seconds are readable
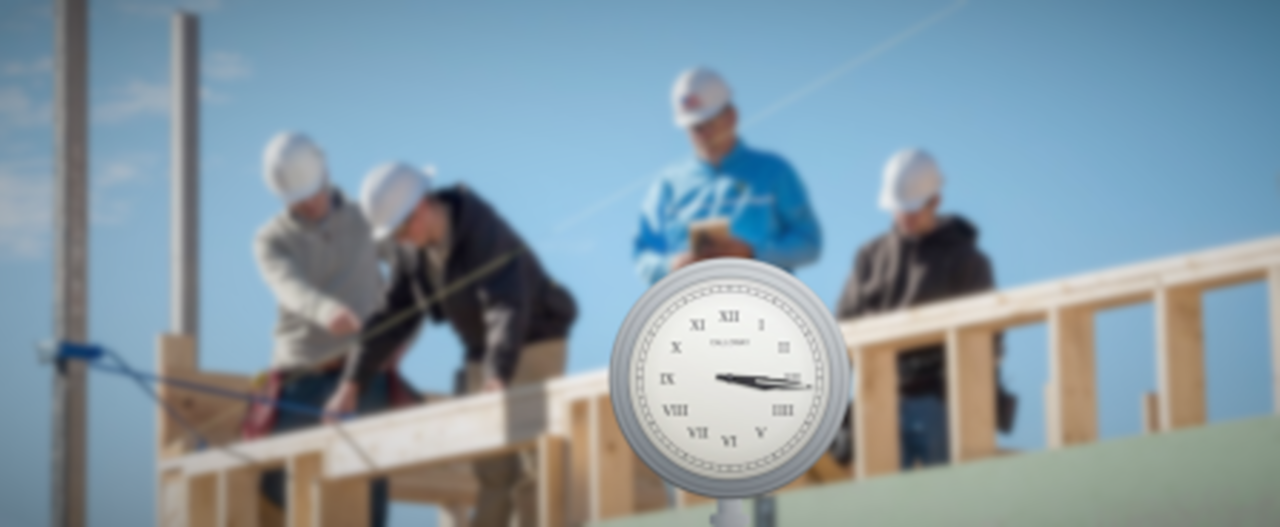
3:16
